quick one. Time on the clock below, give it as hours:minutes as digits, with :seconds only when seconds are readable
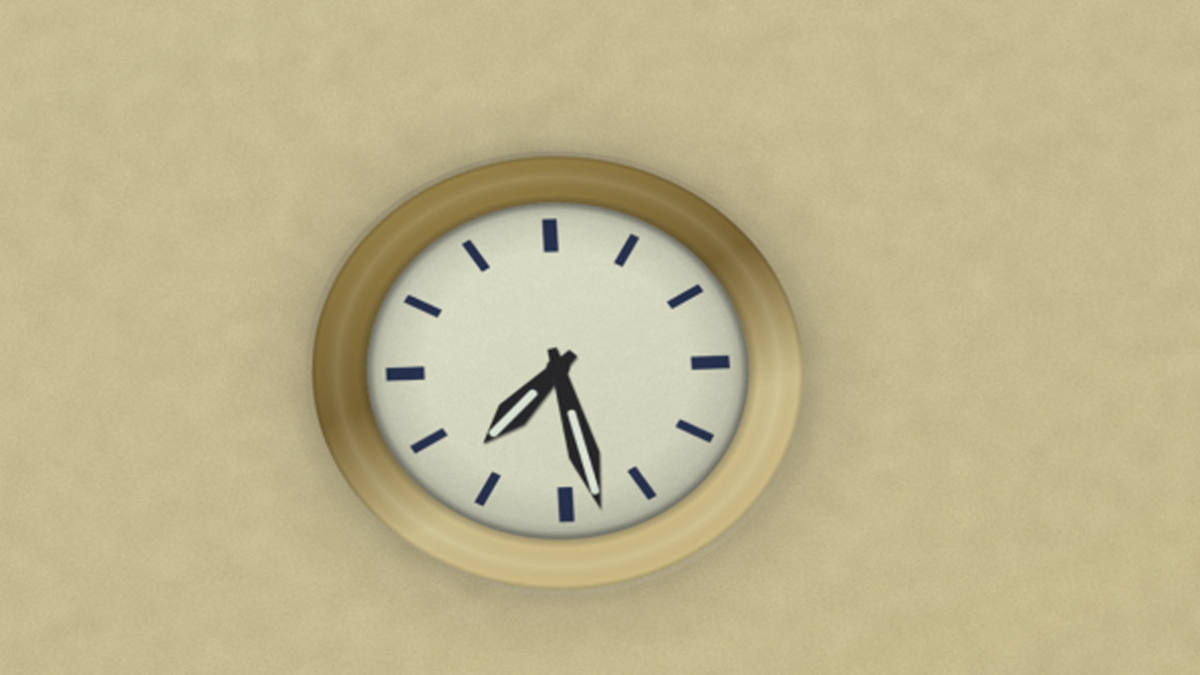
7:28
